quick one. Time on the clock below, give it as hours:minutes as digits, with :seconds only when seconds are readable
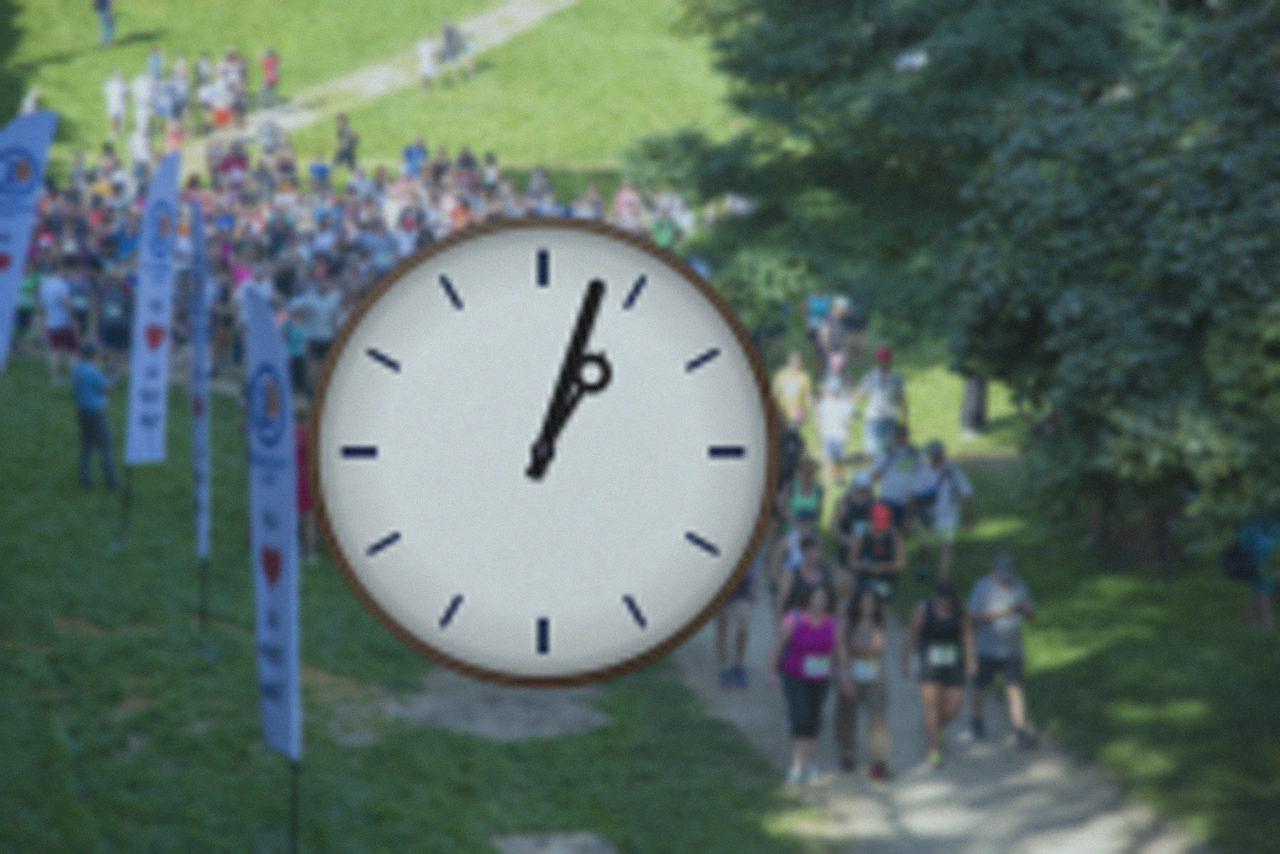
1:03
